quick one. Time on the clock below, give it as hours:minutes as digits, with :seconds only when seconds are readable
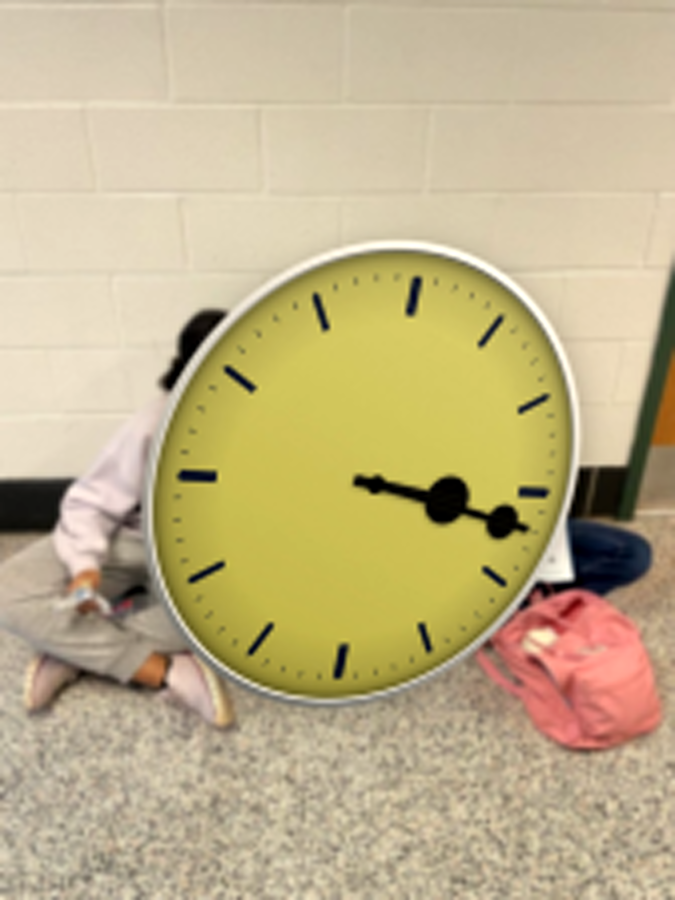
3:17
